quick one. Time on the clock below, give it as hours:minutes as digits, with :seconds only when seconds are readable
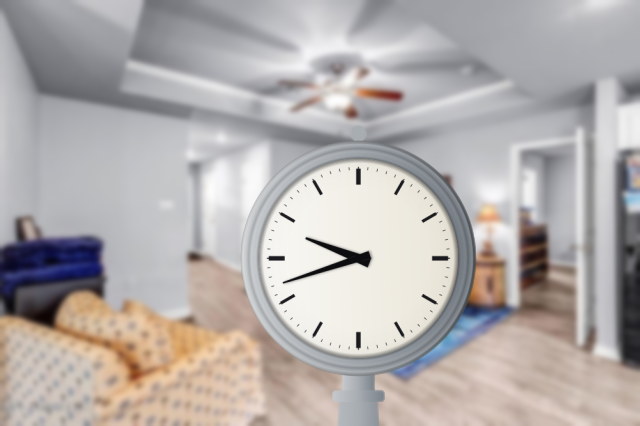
9:42
